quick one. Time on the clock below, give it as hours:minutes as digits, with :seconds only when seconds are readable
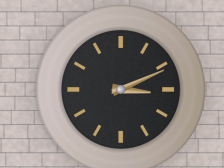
3:11
